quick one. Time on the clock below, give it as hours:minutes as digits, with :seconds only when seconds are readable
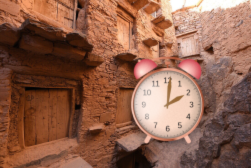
2:01
